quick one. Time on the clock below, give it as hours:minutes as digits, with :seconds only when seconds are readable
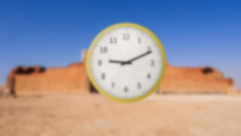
9:11
